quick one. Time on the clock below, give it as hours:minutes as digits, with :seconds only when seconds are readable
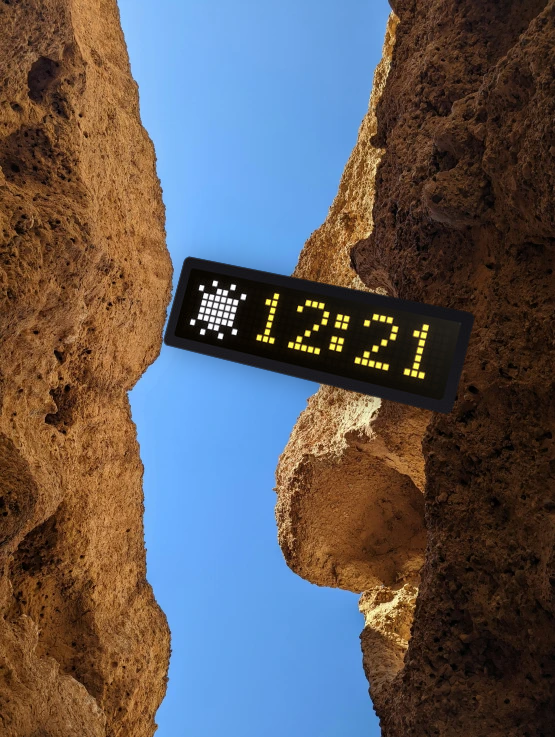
12:21
